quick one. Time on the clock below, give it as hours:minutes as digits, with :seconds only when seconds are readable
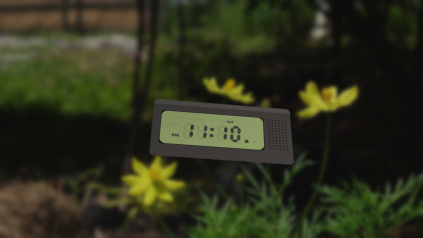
11:10
